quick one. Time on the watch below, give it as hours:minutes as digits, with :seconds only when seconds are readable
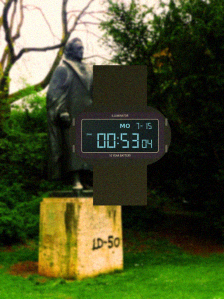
0:53:04
